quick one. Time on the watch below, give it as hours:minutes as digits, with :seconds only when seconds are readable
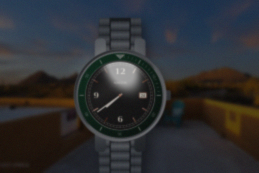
7:39
